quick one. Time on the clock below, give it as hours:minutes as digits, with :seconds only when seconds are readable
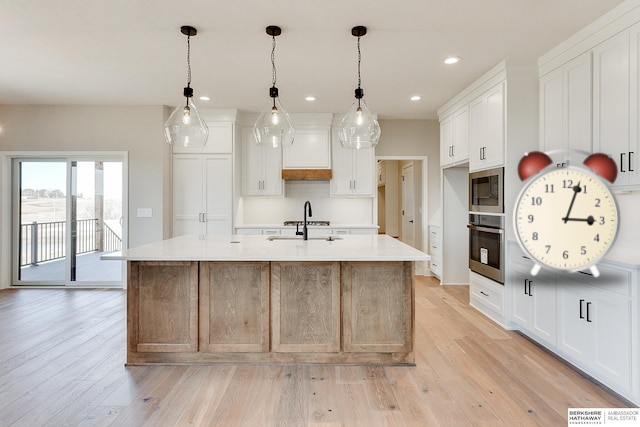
3:03
